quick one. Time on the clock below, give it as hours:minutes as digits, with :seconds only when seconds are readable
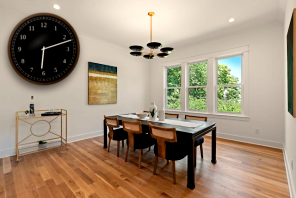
6:12
